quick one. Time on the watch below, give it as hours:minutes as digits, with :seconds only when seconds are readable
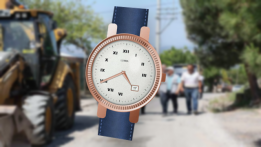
4:40
